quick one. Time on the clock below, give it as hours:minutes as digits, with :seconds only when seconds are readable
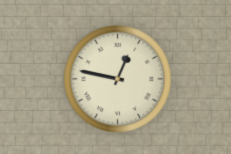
12:47
